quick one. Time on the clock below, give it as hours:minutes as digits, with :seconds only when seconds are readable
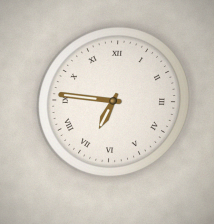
6:46
